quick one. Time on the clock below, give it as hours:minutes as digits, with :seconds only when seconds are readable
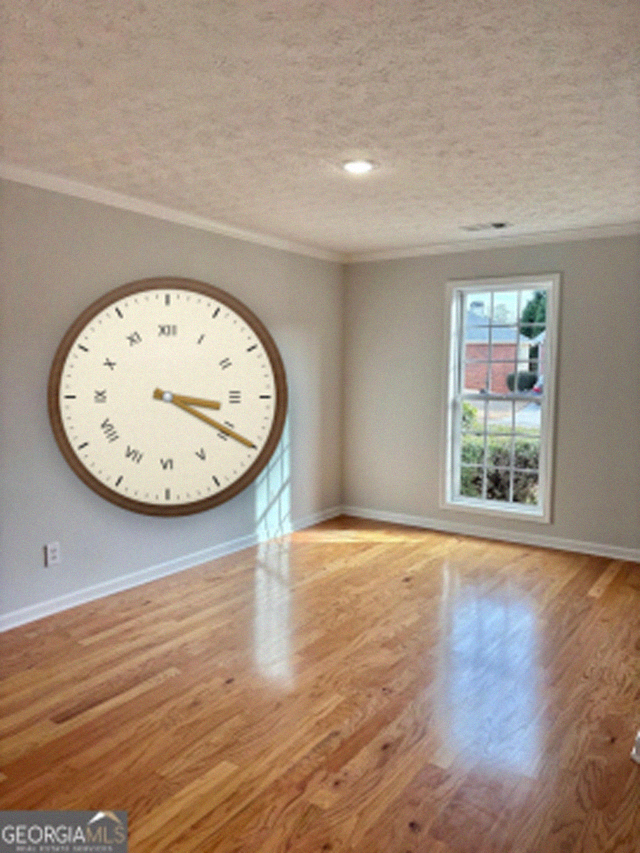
3:20
